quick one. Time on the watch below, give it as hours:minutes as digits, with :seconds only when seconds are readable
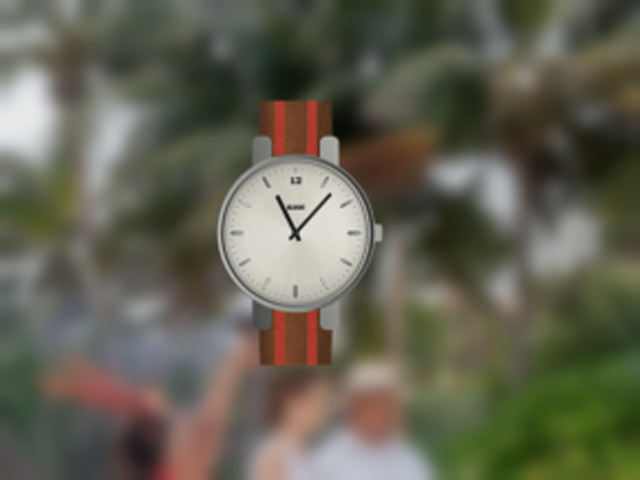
11:07
